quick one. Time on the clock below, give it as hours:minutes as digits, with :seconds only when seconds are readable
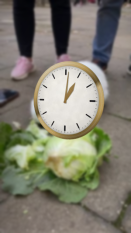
1:01
